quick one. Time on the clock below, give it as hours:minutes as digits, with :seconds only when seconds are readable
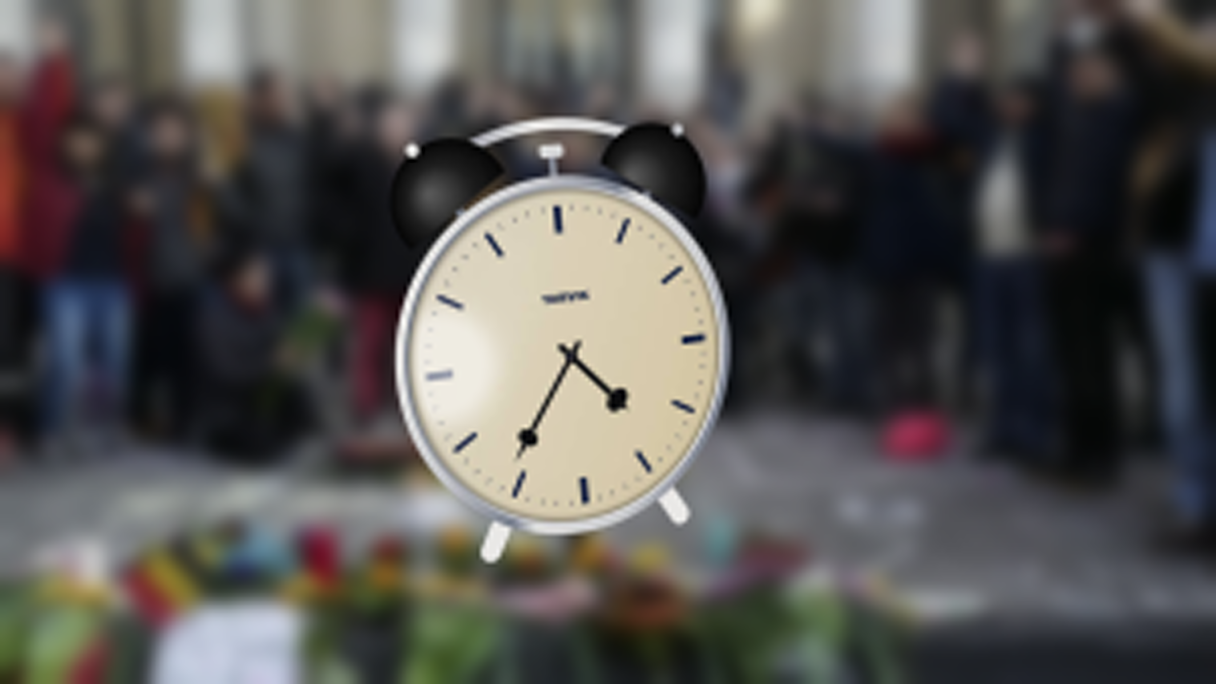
4:36
